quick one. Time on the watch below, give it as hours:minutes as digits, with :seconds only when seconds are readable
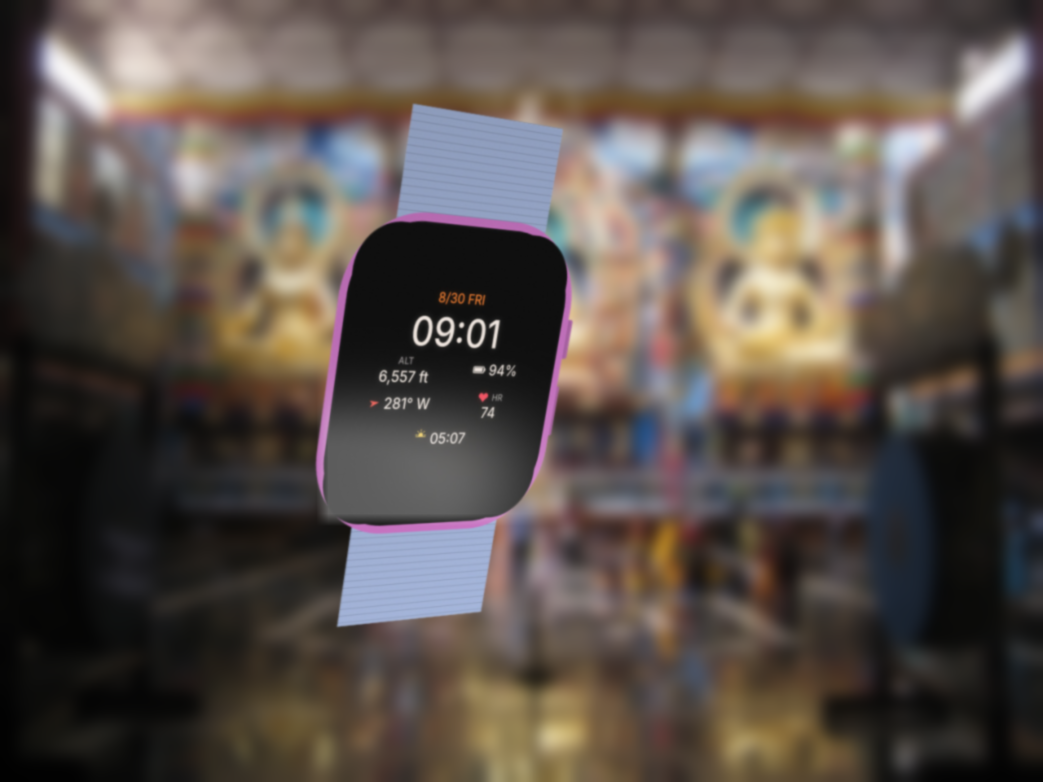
9:01
